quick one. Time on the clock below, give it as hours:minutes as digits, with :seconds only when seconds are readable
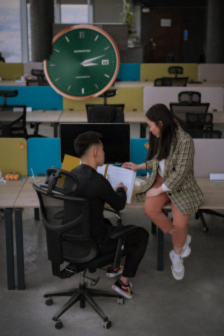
3:12
